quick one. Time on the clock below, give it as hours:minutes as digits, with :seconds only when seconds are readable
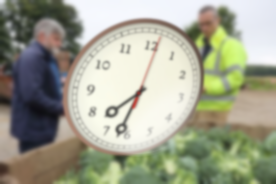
7:32:01
